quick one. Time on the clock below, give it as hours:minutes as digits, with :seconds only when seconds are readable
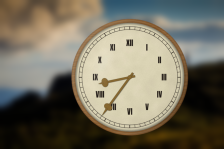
8:36
